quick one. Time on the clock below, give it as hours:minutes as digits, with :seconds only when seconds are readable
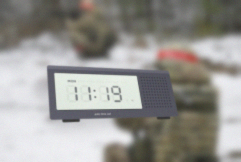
11:19
